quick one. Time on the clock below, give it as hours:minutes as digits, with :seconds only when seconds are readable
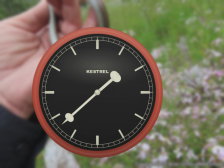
1:38
